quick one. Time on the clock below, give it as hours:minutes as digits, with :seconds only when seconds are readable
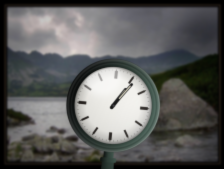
1:06
